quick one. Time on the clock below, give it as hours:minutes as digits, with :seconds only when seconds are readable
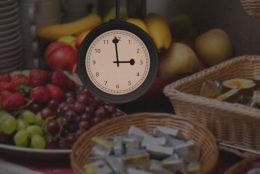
2:59
